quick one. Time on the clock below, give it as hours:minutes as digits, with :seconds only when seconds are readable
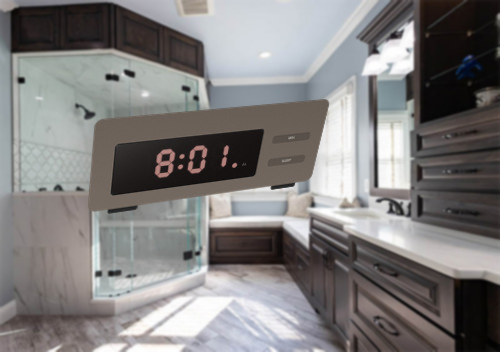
8:01
